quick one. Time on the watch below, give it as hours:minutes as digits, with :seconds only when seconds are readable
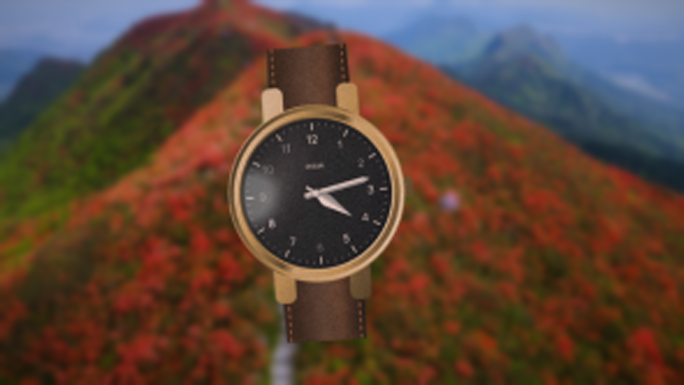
4:13
